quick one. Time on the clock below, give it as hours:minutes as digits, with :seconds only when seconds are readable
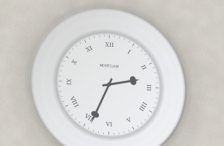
2:34
